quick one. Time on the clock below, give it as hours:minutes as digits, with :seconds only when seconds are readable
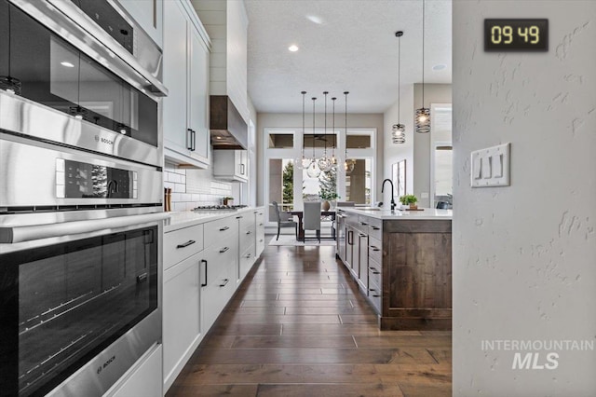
9:49
